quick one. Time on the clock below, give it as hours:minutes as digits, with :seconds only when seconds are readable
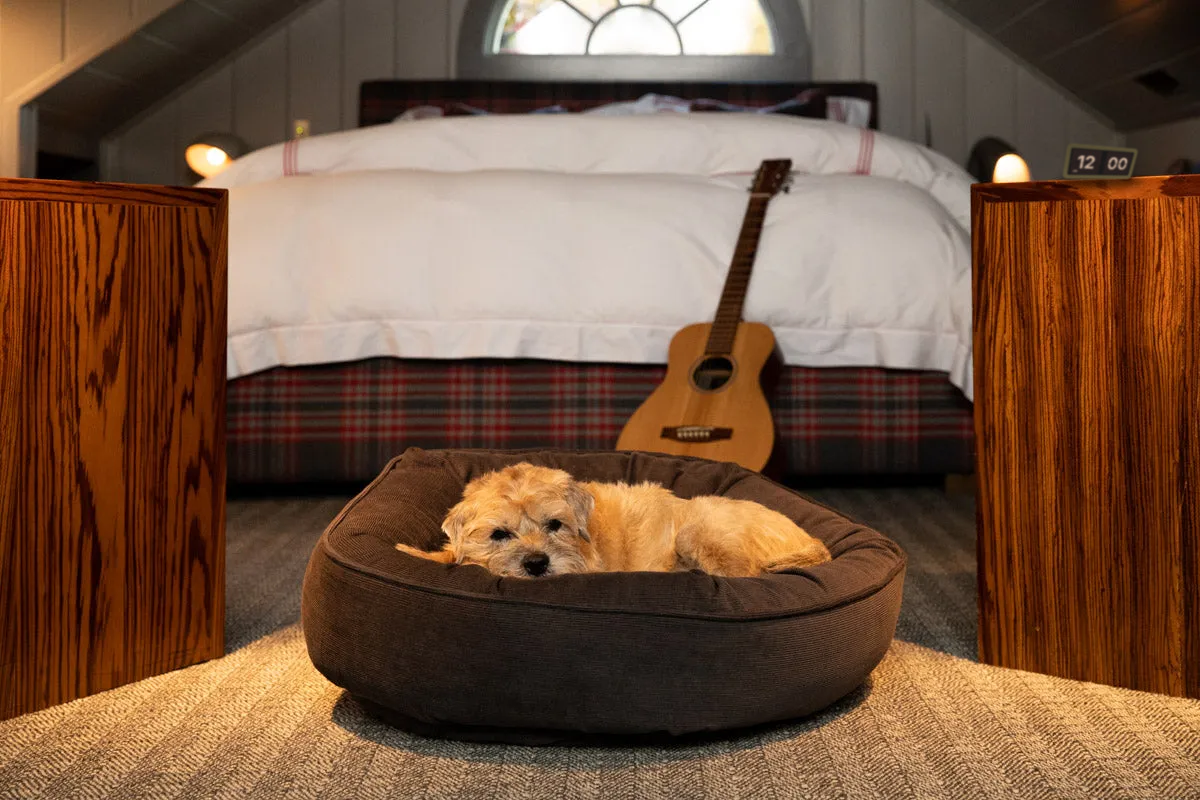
12:00
